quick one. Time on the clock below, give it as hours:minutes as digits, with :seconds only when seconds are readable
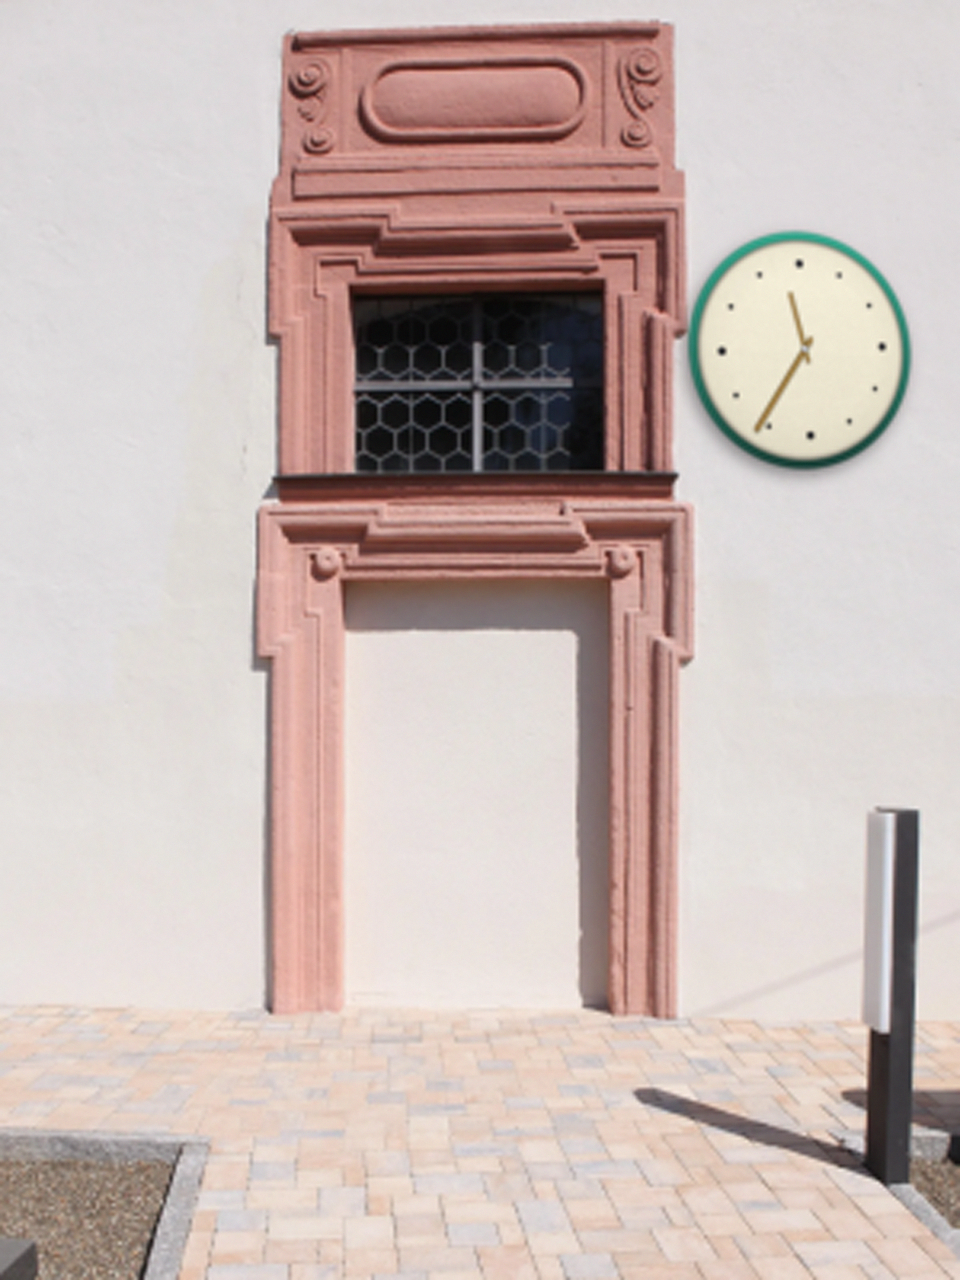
11:36
